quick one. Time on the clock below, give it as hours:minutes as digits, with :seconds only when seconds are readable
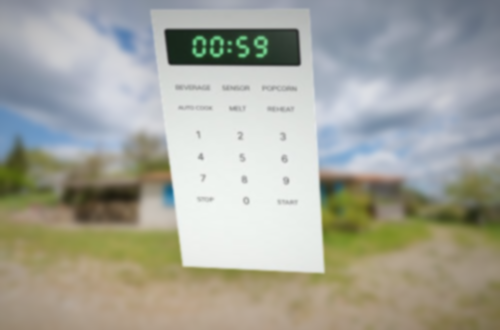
0:59
